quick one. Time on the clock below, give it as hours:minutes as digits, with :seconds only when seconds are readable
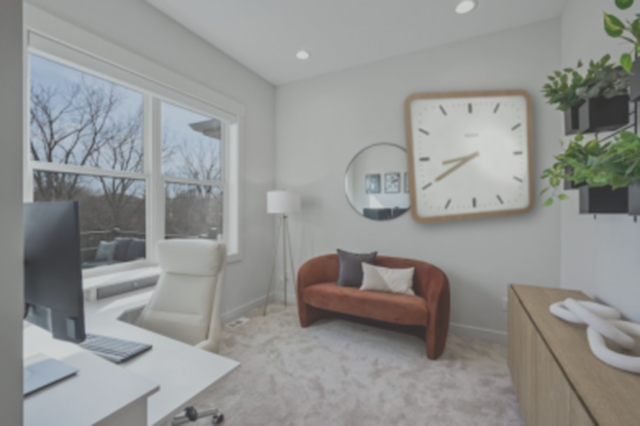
8:40
